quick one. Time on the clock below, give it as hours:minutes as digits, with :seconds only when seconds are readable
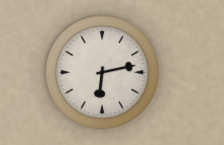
6:13
